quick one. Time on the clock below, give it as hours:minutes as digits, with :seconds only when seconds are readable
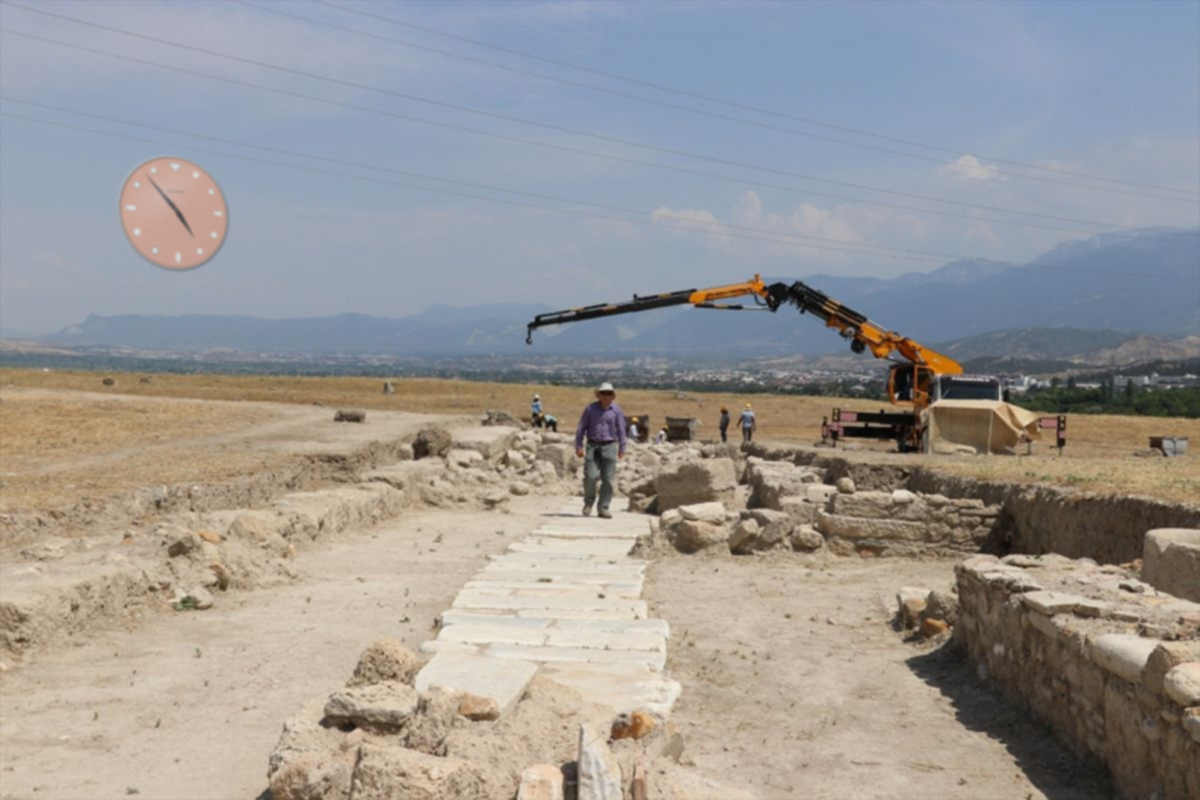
4:53
